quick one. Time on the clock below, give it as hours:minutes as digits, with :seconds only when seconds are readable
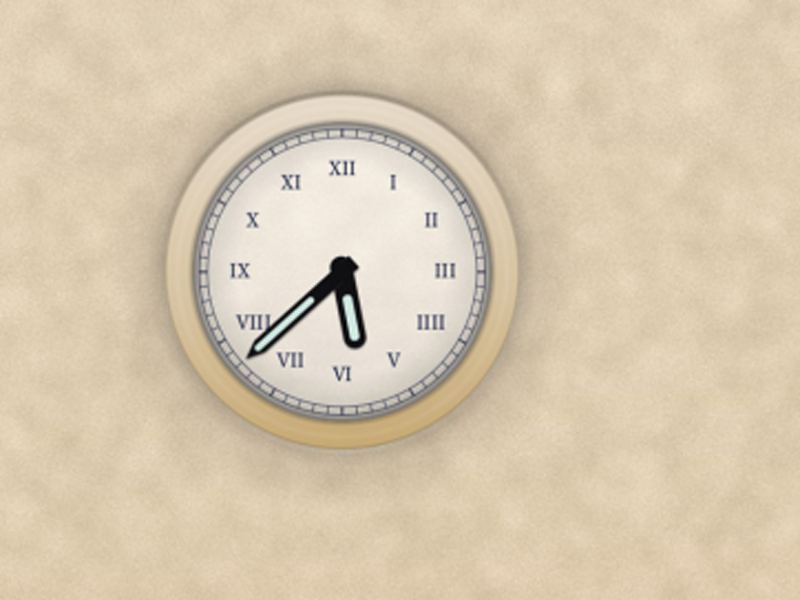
5:38
